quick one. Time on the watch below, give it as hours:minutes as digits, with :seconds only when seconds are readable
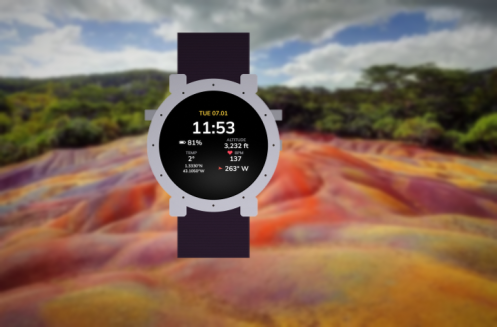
11:53
